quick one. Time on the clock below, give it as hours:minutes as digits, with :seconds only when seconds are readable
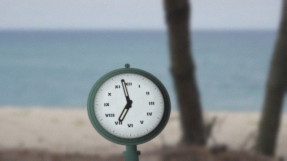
6:58
